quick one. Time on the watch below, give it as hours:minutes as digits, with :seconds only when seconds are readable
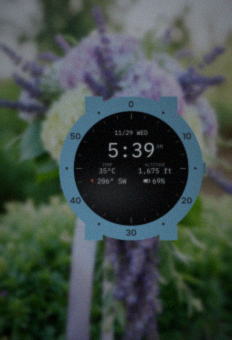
5:39
